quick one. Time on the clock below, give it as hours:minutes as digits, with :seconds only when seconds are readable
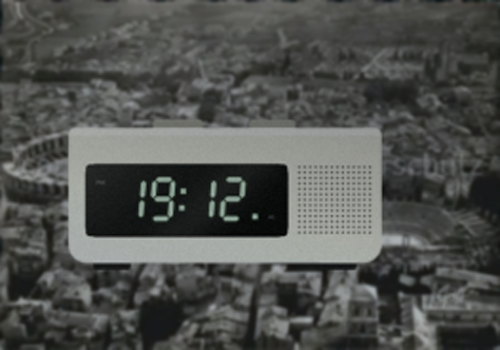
19:12
